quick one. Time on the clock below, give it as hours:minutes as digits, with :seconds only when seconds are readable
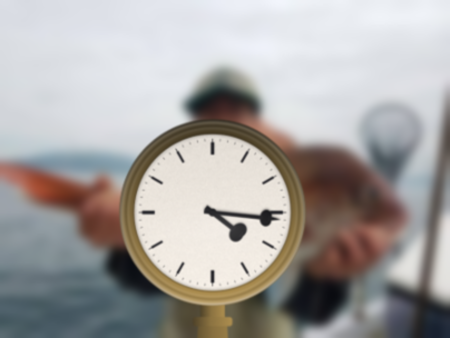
4:16
